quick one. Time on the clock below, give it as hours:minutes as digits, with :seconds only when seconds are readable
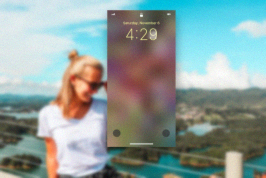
4:29
